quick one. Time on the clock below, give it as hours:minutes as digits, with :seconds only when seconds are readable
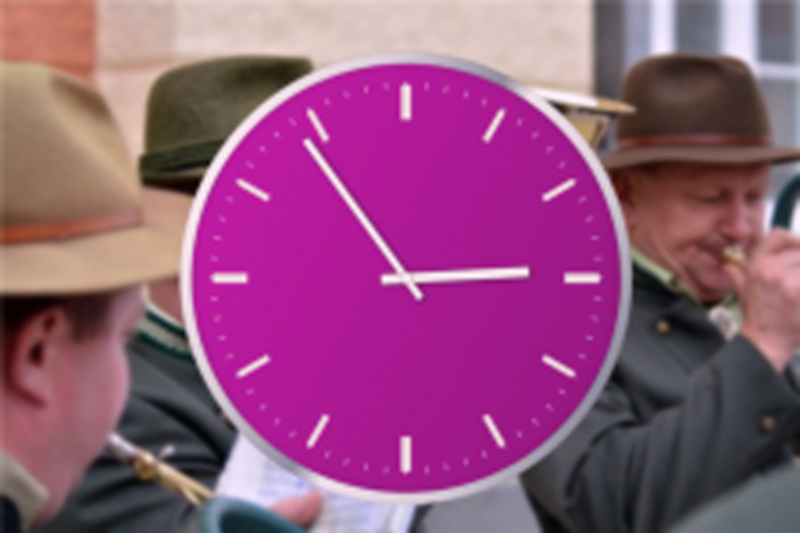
2:54
